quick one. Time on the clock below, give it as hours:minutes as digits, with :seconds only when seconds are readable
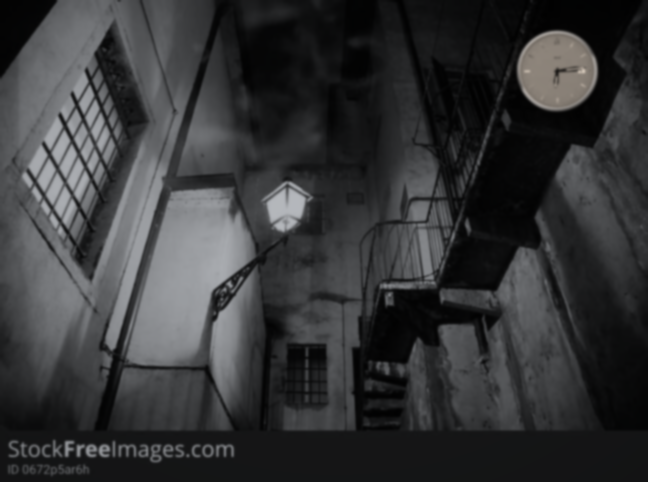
6:14
